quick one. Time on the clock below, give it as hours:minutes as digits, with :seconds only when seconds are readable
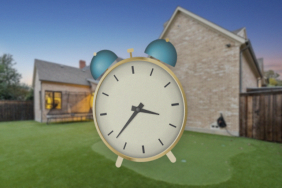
3:38
